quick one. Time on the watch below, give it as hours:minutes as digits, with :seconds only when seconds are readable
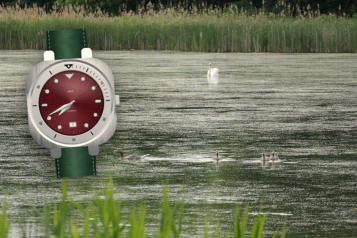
7:41
